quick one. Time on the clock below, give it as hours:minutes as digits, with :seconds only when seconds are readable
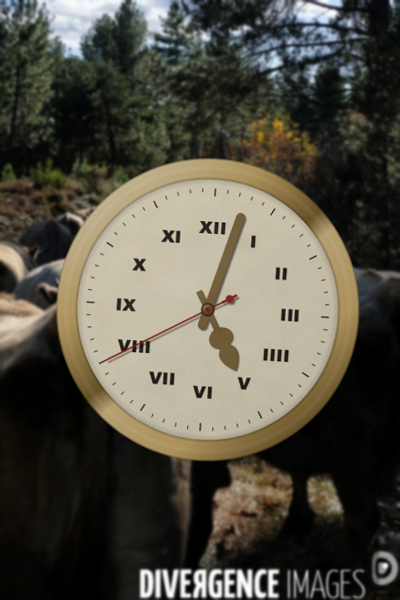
5:02:40
